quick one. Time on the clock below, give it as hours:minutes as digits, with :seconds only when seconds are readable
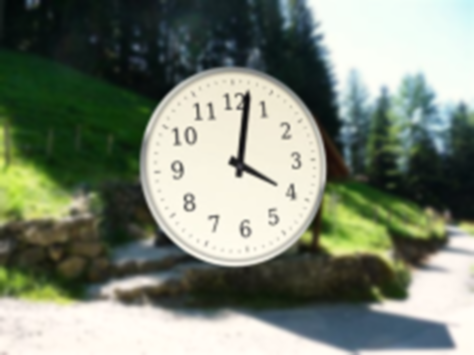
4:02
